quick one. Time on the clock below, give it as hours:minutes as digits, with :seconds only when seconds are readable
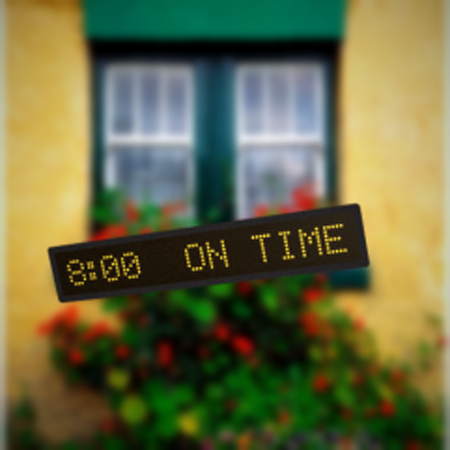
8:00
